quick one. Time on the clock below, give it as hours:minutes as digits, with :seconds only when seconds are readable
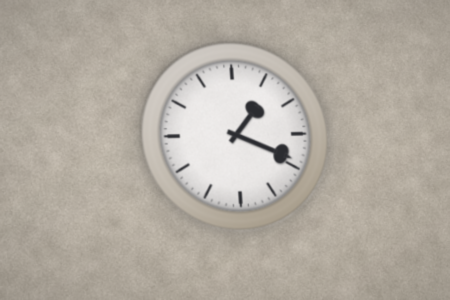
1:19
